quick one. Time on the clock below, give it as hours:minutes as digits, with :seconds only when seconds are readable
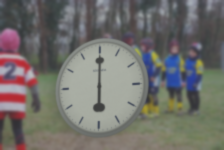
6:00
